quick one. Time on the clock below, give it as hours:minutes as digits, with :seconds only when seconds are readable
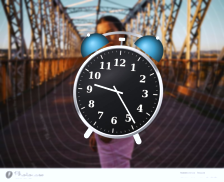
9:24
